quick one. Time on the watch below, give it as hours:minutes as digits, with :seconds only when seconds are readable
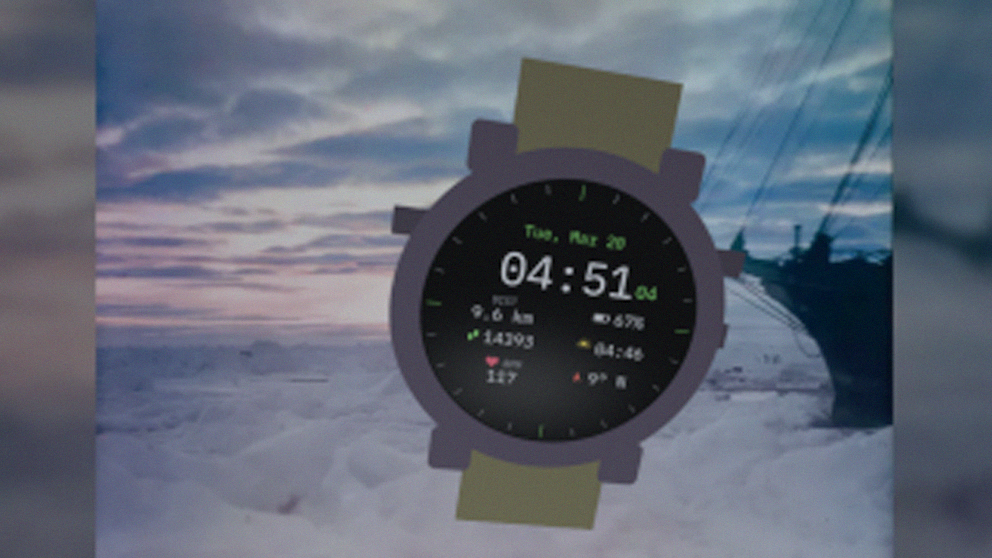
4:51
